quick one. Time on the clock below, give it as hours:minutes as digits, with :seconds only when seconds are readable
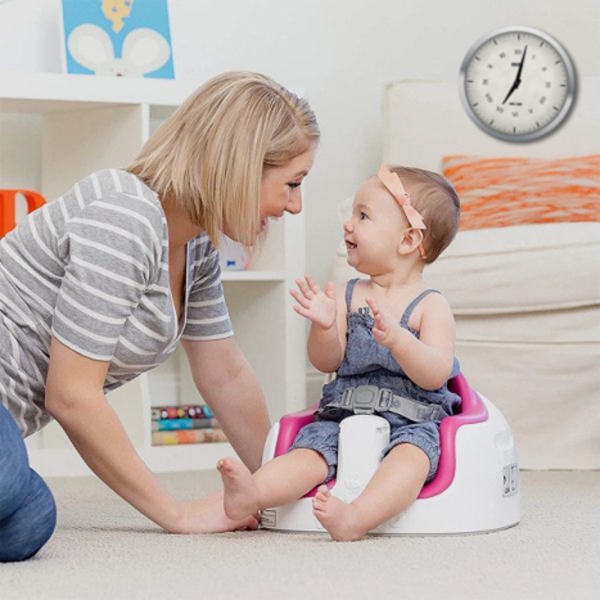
7:02
